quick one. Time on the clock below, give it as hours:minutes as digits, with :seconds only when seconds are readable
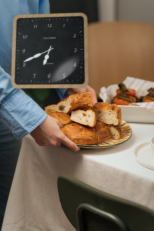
6:41
